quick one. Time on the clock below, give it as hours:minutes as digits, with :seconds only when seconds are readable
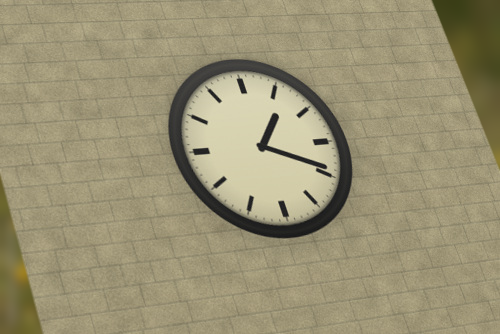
1:19
